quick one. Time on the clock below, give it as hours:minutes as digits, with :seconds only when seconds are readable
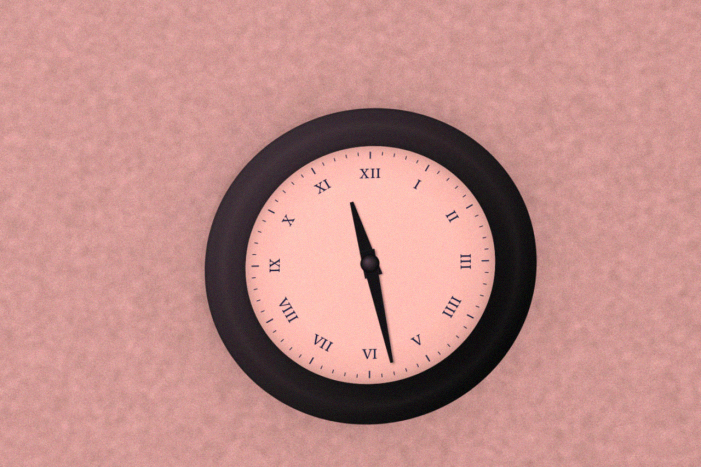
11:28
